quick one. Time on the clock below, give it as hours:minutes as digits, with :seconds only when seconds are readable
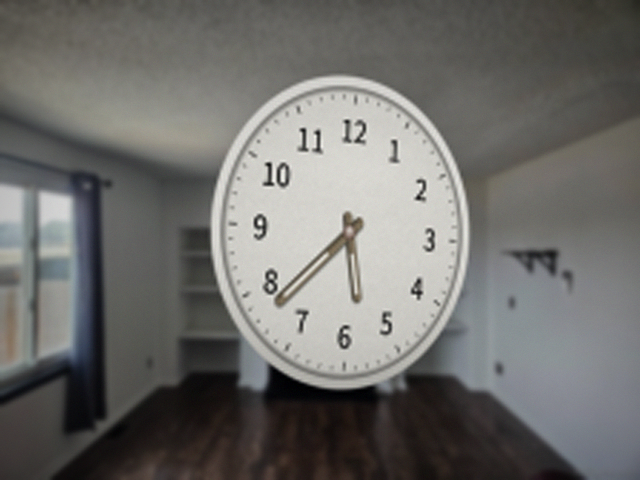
5:38
